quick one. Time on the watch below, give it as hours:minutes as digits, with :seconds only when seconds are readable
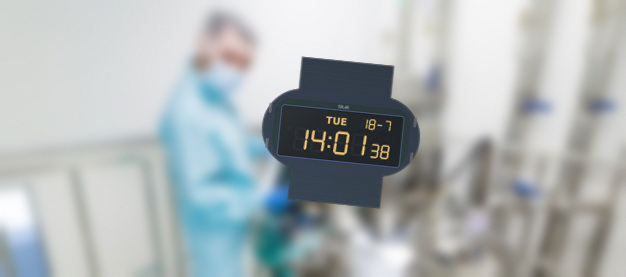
14:01:38
